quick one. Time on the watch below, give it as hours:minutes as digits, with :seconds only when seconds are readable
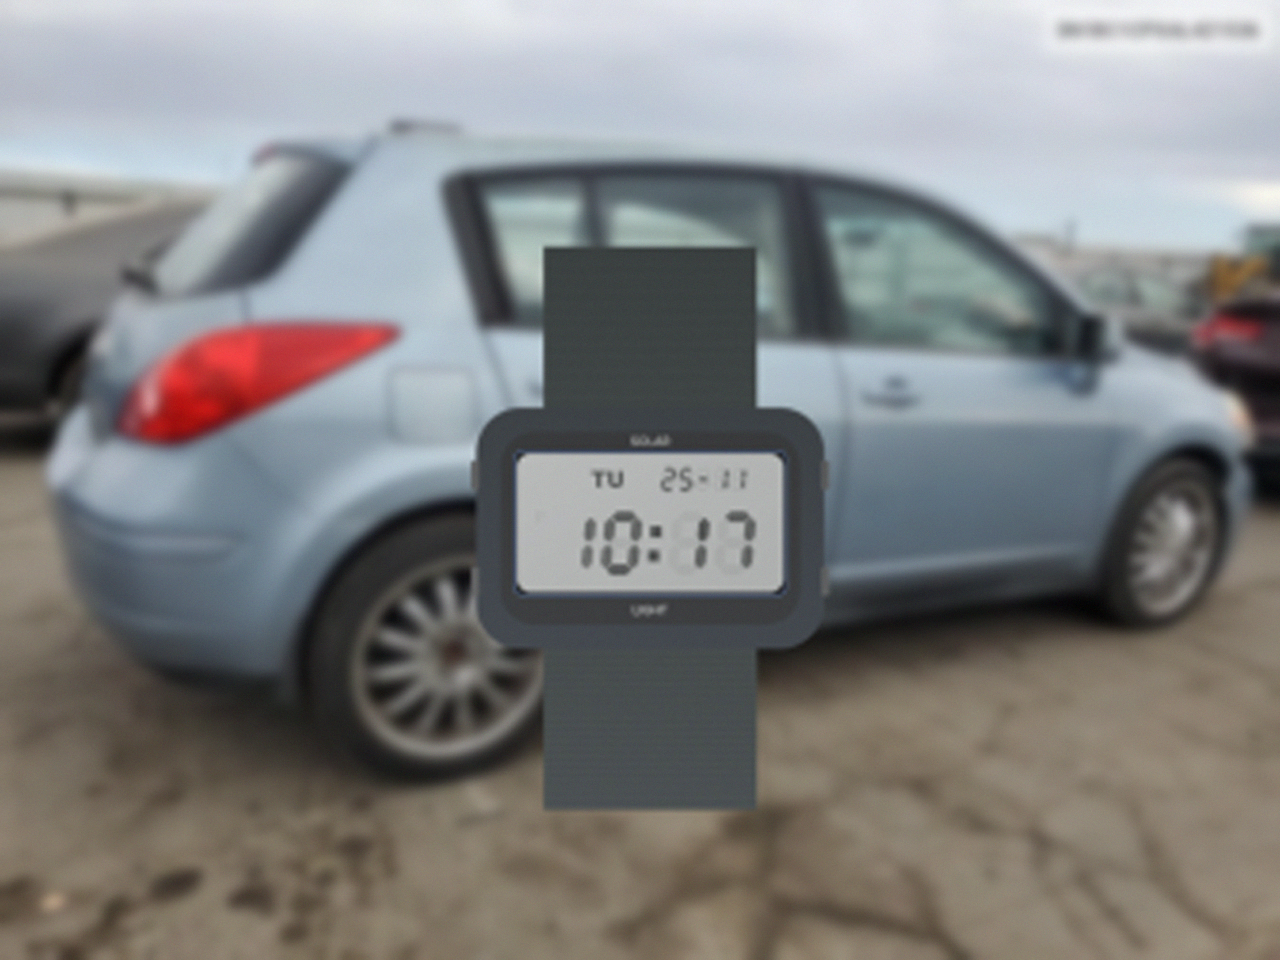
10:17
